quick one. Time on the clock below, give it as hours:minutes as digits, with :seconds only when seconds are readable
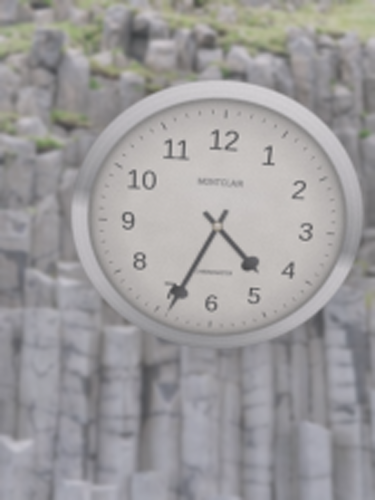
4:34
